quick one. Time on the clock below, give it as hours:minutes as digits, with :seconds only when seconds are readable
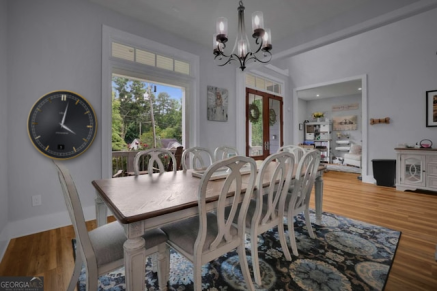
4:02
